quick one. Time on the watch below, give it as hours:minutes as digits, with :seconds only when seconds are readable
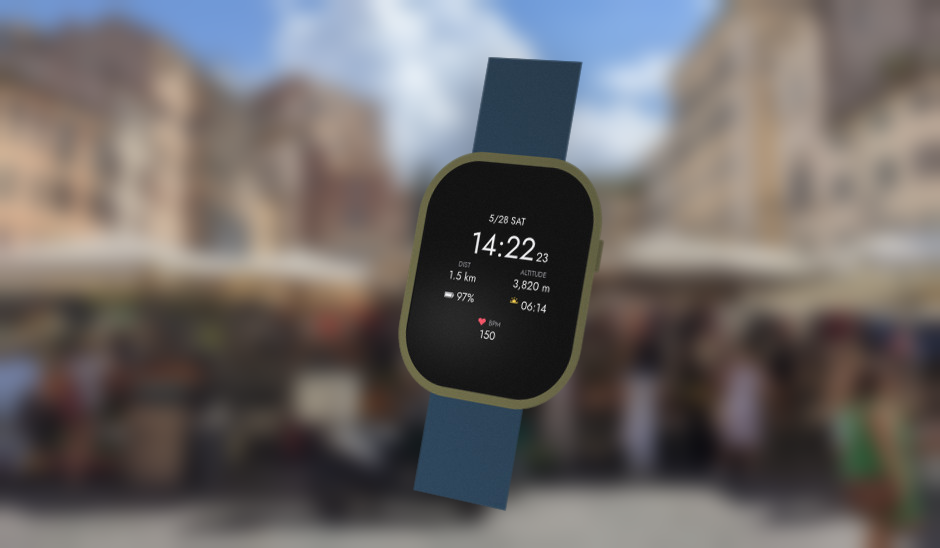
14:22:23
